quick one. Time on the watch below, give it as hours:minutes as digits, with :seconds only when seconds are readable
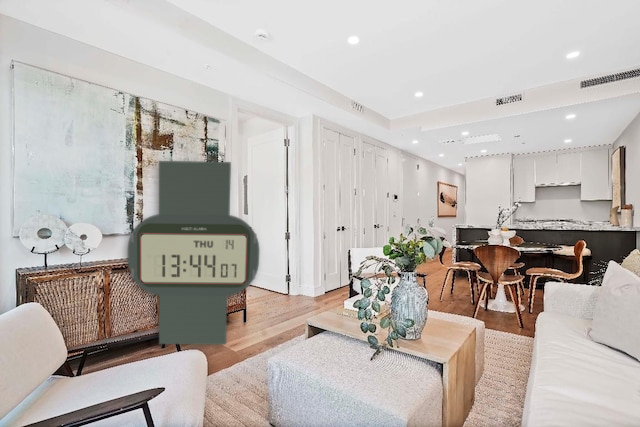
13:44:07
